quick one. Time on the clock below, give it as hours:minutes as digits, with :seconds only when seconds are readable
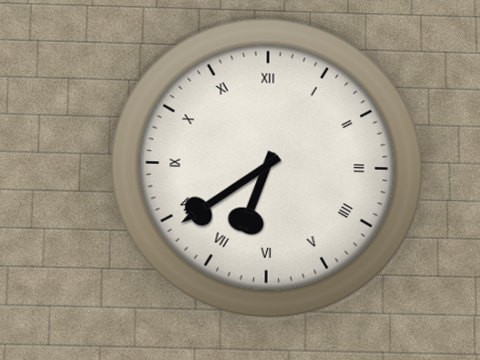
6:39
